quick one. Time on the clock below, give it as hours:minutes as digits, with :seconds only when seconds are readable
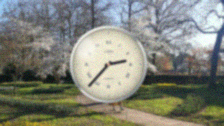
2:37
